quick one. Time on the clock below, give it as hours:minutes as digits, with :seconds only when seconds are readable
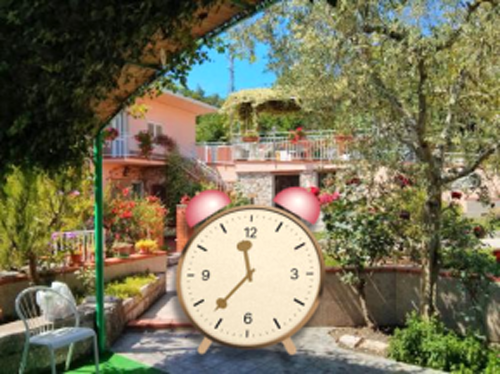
11:37
